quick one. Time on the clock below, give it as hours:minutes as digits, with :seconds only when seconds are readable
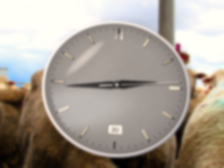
2:44:14
